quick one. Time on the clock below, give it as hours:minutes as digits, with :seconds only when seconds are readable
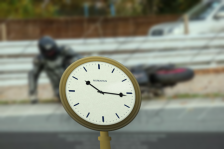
10:16
